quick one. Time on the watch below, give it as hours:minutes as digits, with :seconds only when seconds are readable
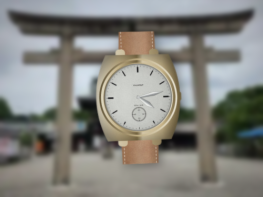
4:13
